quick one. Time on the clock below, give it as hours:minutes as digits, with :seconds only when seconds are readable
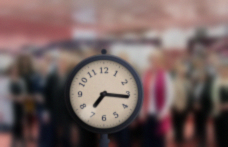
7:16
